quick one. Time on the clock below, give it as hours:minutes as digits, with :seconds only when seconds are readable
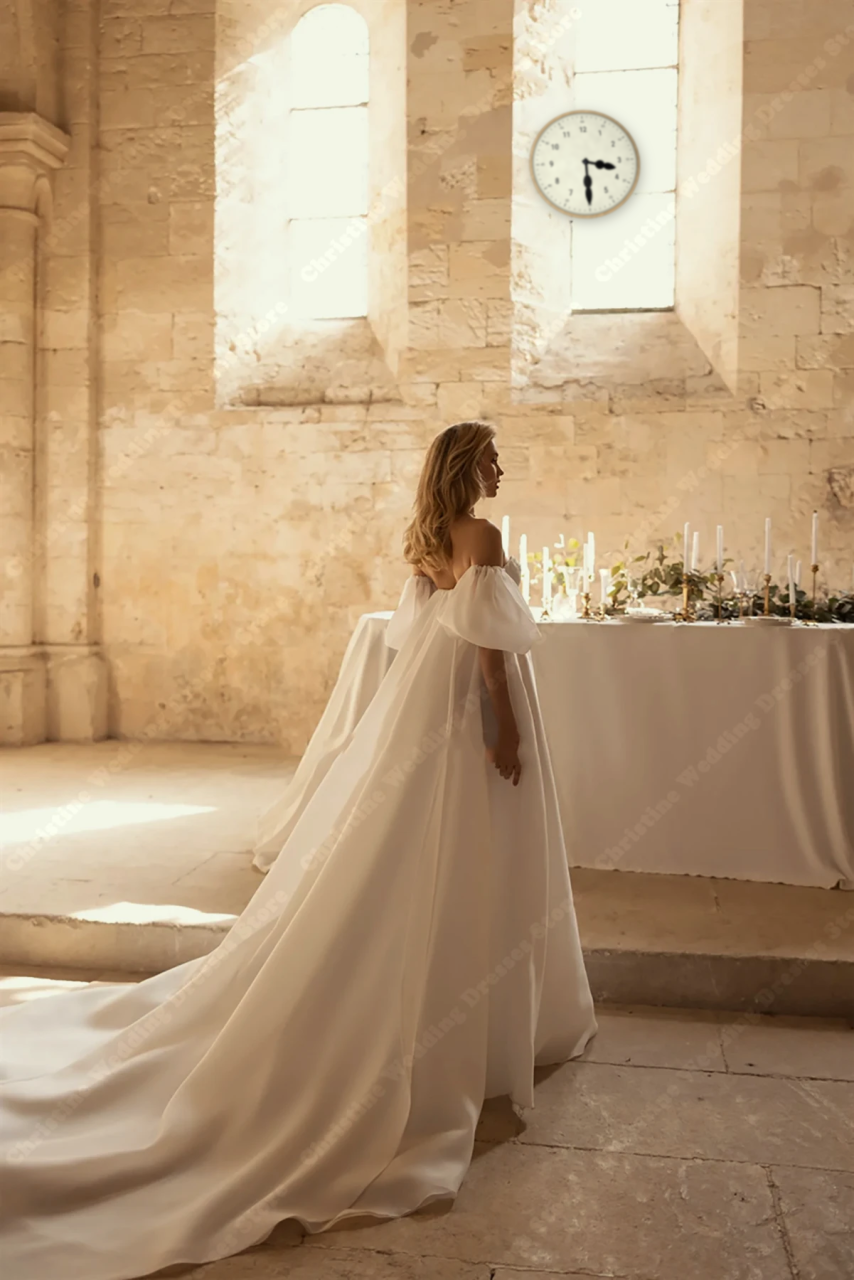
3:30
